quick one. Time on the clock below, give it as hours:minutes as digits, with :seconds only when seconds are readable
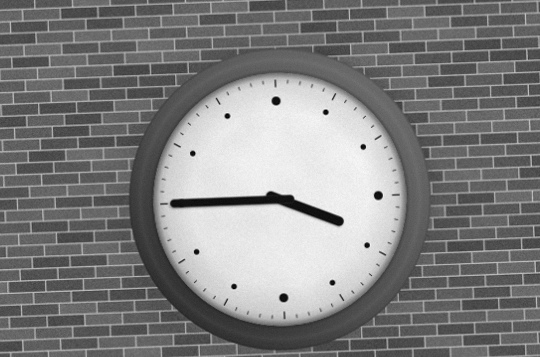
3:45
